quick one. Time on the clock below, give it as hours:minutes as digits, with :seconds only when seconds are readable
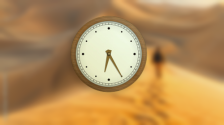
6:25
